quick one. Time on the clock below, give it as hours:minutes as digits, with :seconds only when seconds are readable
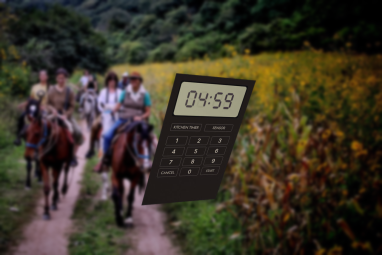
4:59
